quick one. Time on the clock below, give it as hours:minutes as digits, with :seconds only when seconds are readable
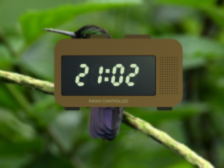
21:02
